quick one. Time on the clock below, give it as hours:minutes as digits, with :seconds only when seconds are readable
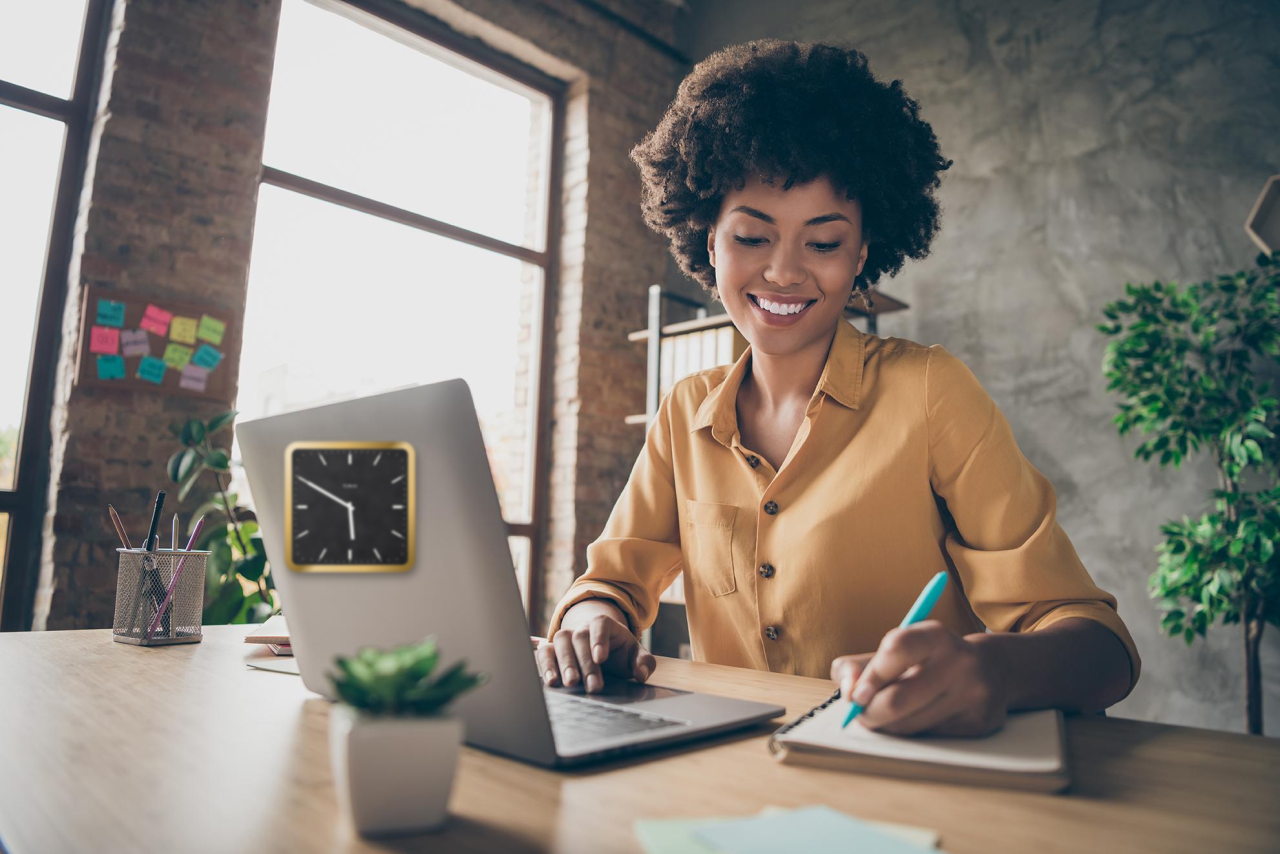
5:50
